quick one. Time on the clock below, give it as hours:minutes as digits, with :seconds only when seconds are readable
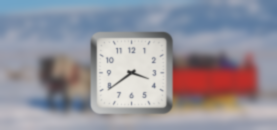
3:39
